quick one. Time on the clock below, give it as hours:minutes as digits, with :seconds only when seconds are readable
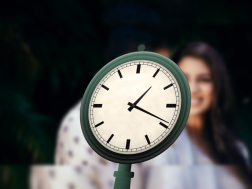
1:19
